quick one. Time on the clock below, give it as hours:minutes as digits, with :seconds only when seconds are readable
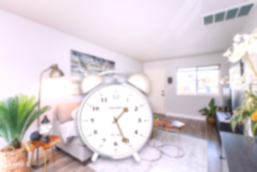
1:26
